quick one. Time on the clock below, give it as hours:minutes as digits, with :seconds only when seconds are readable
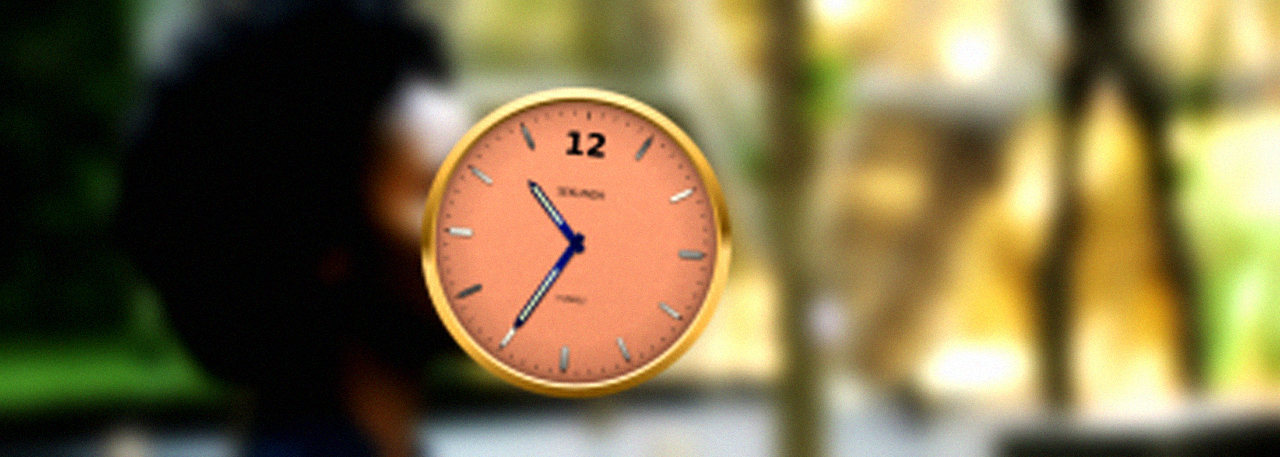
10:35
